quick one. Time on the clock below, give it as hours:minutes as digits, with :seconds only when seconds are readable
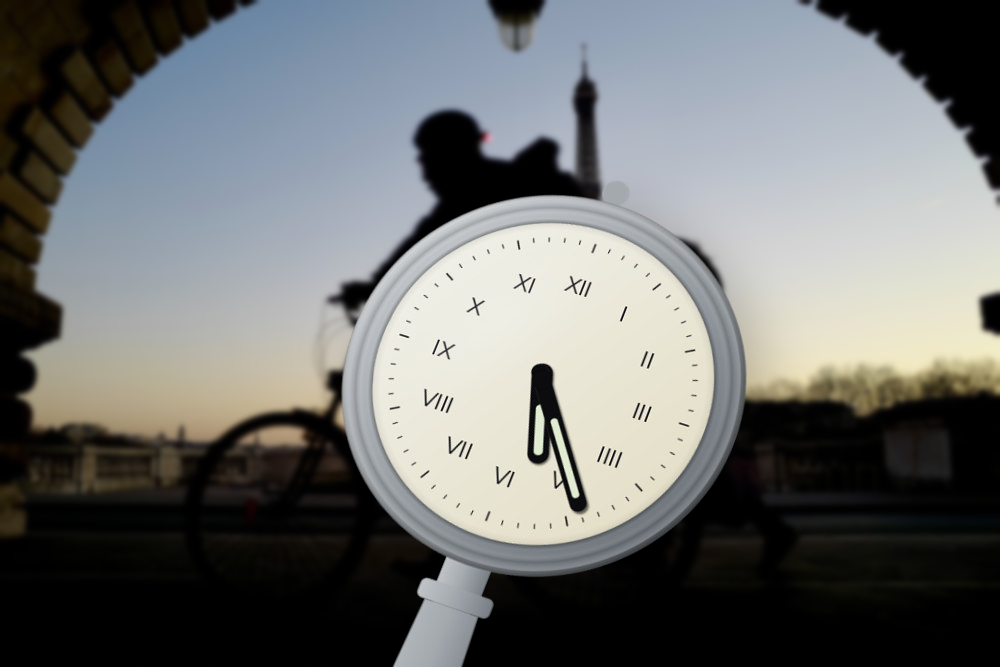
5:24
